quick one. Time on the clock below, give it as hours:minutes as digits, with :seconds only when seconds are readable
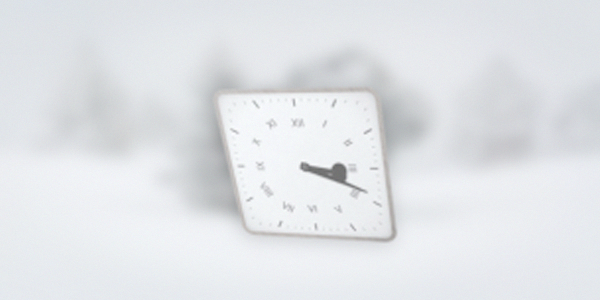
3:19
